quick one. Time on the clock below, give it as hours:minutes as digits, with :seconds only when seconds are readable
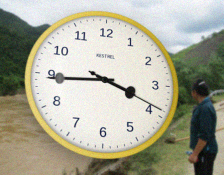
3:44:19
